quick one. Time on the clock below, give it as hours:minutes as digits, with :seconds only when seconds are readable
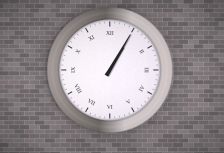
1:05
